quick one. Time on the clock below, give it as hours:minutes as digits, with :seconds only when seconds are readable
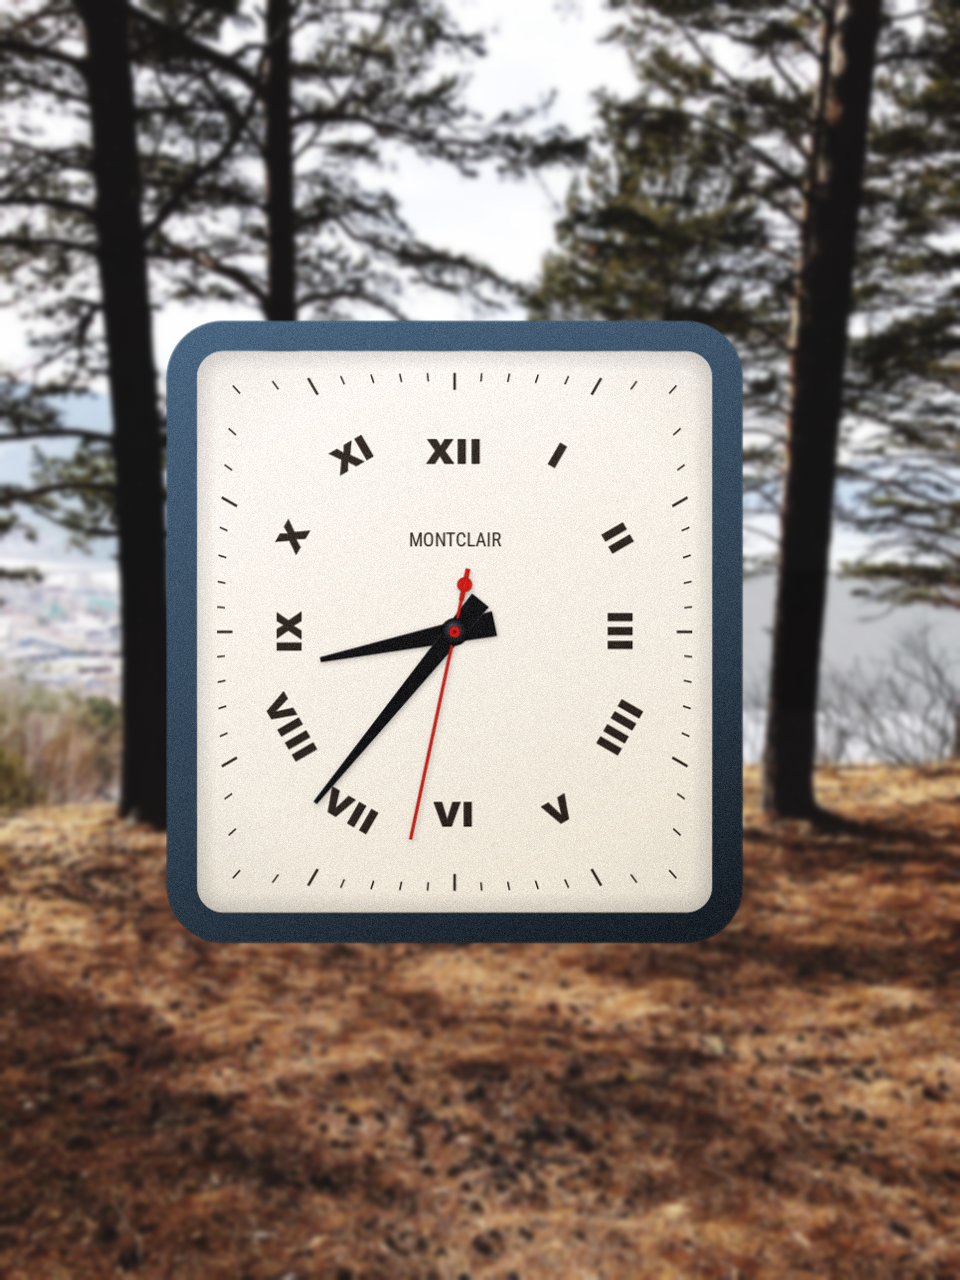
8:36:32
